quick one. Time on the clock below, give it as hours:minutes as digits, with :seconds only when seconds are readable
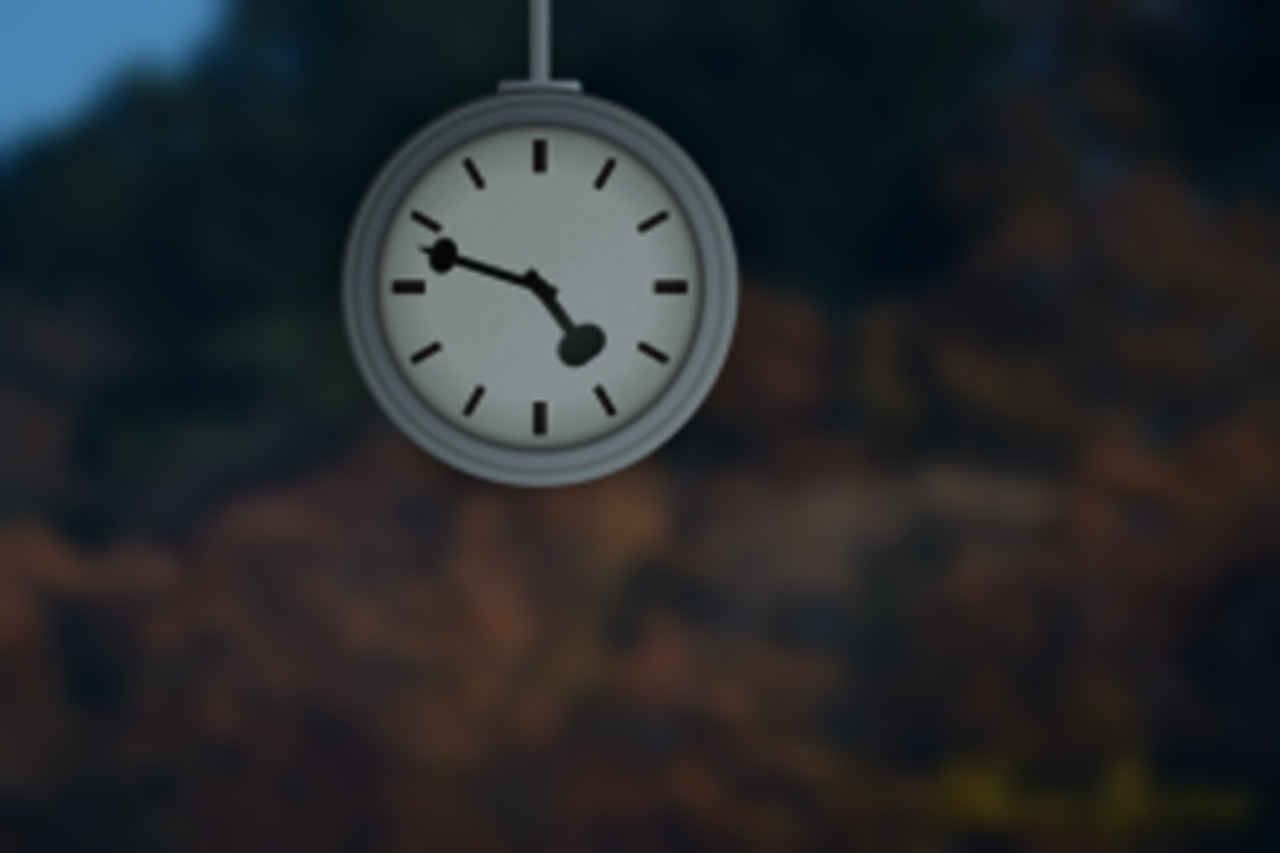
4:48
